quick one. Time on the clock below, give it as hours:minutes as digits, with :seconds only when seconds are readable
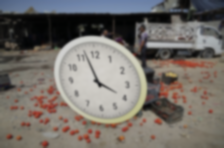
3:57
